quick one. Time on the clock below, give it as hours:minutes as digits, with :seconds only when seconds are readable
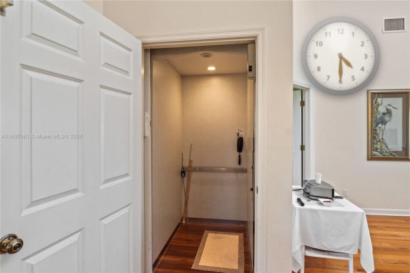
4:30
